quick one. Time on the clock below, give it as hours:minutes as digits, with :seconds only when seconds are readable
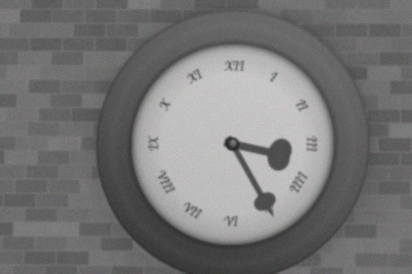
3:25
